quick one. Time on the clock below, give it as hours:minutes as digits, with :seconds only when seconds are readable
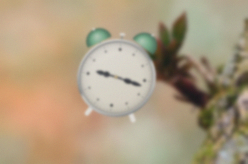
9:17
